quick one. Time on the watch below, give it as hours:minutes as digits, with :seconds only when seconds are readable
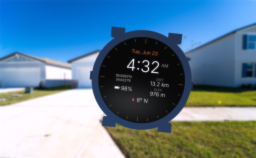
4:32
